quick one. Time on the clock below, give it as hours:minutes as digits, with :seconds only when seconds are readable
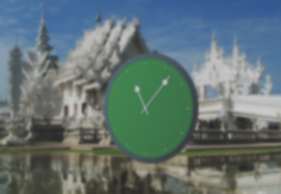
11:07
